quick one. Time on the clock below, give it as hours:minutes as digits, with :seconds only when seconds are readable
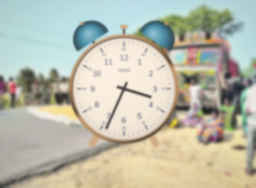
3:34
